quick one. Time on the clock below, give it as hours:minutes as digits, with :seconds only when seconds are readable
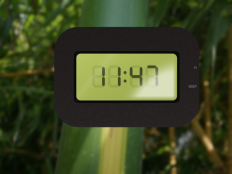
11:47
